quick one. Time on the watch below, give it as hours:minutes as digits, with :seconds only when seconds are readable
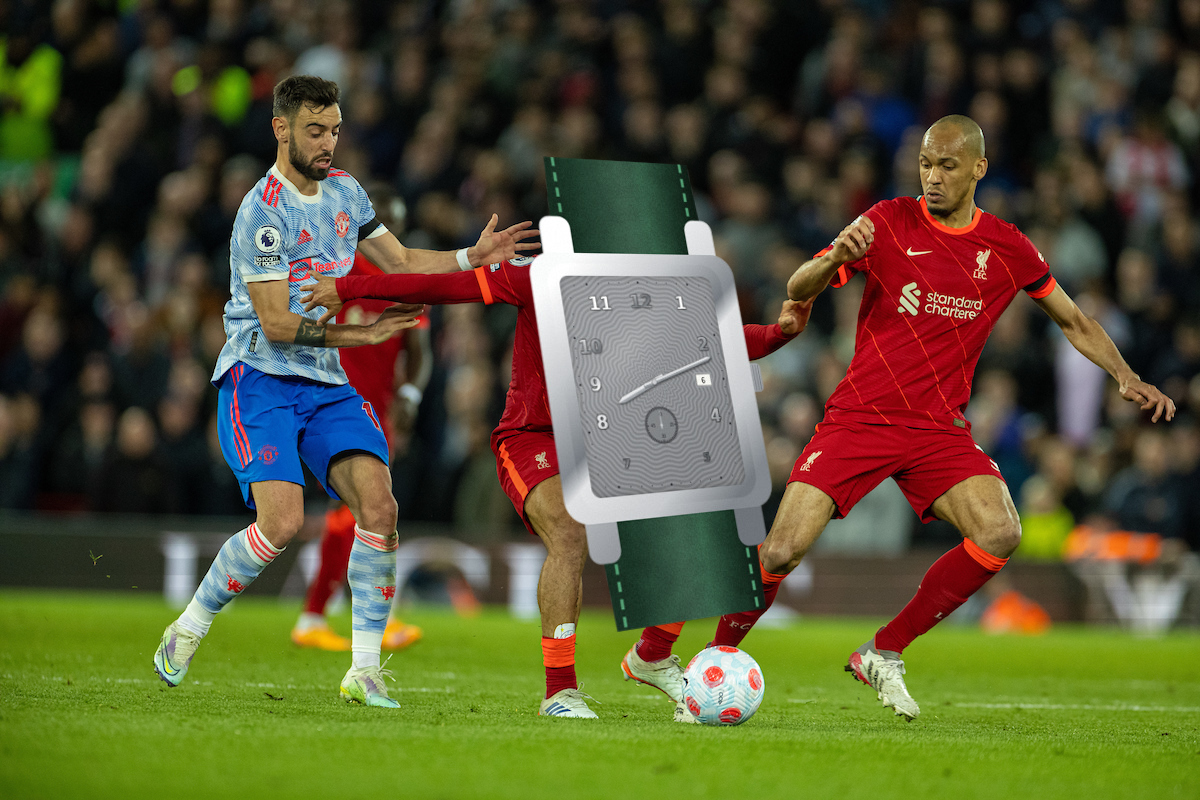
8:12
